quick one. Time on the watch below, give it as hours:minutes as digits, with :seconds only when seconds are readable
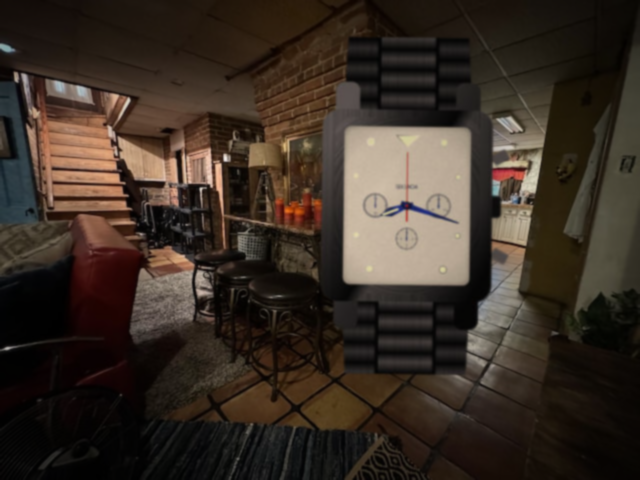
8:18
